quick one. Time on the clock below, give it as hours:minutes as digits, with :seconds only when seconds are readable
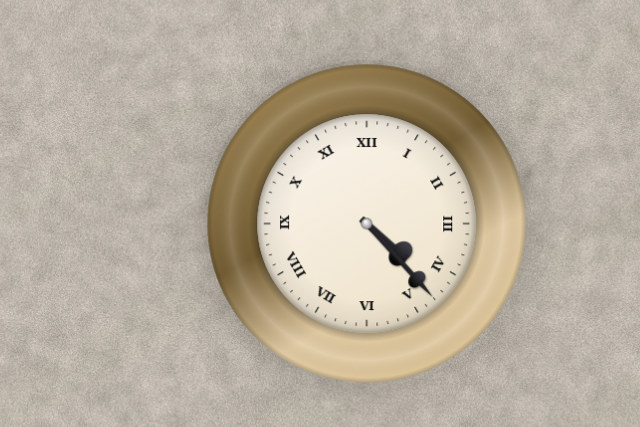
4:23
